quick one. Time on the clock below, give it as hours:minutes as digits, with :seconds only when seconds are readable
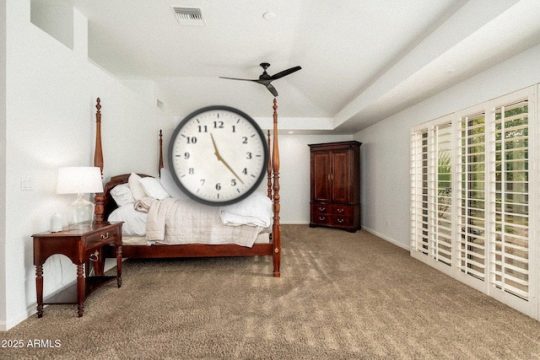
11:23
